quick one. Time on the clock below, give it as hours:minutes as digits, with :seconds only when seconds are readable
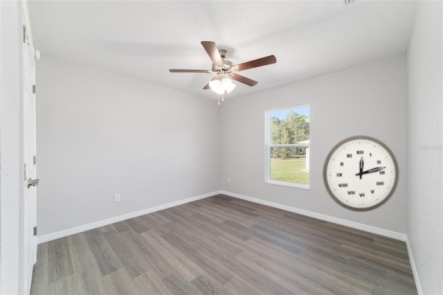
12:13
